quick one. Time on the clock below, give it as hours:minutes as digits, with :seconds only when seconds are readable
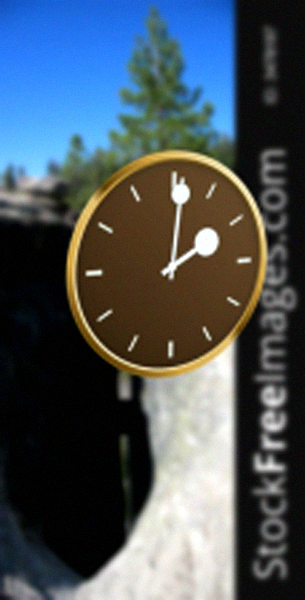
2:01
